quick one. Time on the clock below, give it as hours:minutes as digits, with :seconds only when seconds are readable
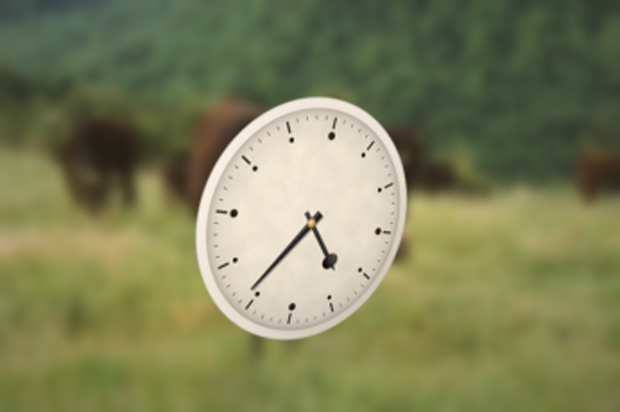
4:36
